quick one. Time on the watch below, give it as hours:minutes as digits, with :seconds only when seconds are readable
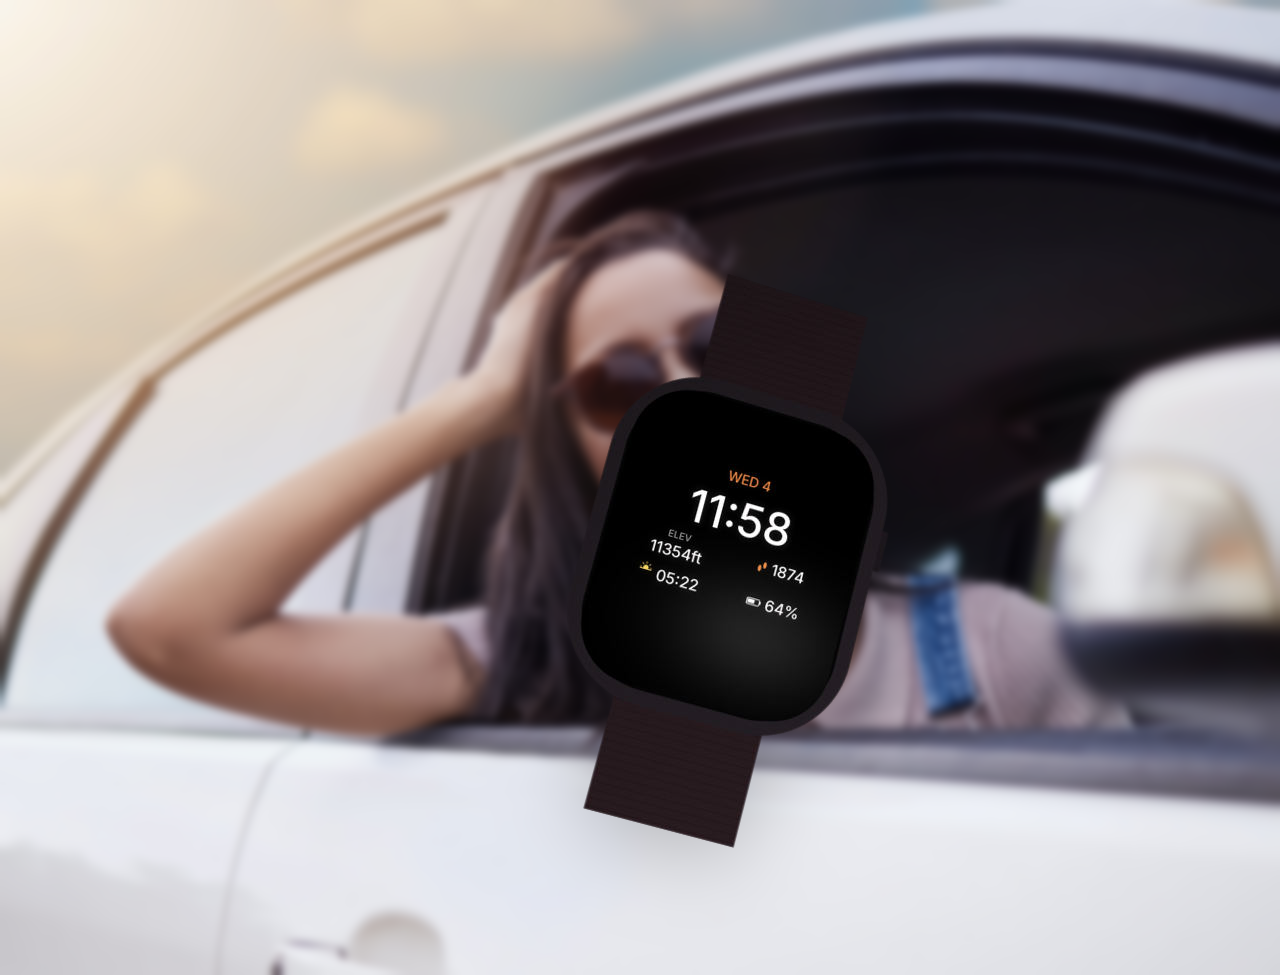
11:58
